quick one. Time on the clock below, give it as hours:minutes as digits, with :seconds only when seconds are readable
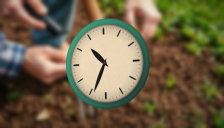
10:34
